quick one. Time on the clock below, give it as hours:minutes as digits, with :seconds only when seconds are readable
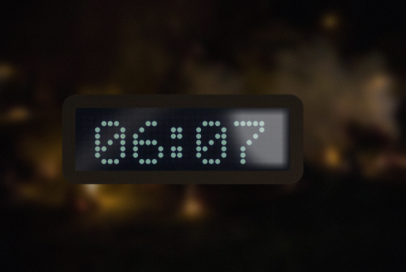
6:07
